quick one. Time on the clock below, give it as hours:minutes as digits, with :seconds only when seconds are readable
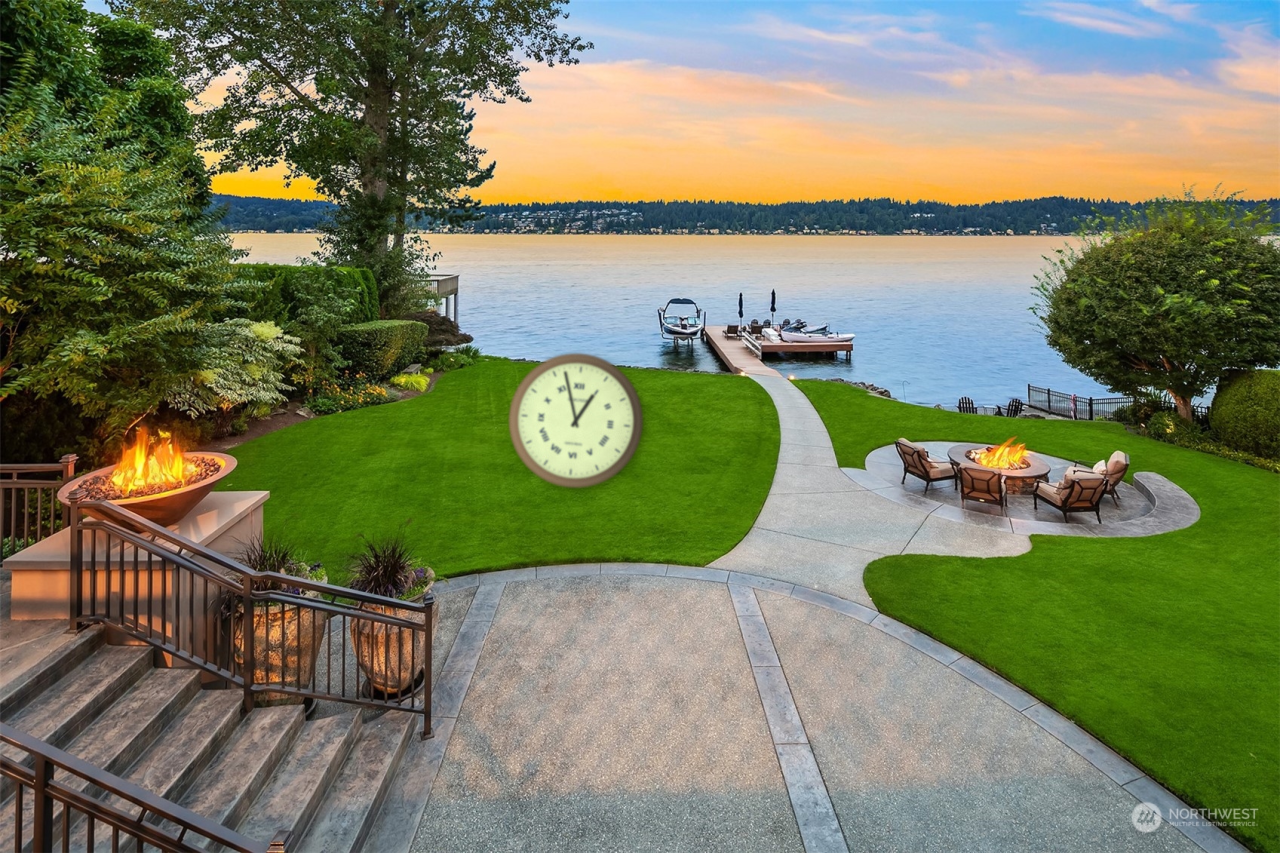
12:57
